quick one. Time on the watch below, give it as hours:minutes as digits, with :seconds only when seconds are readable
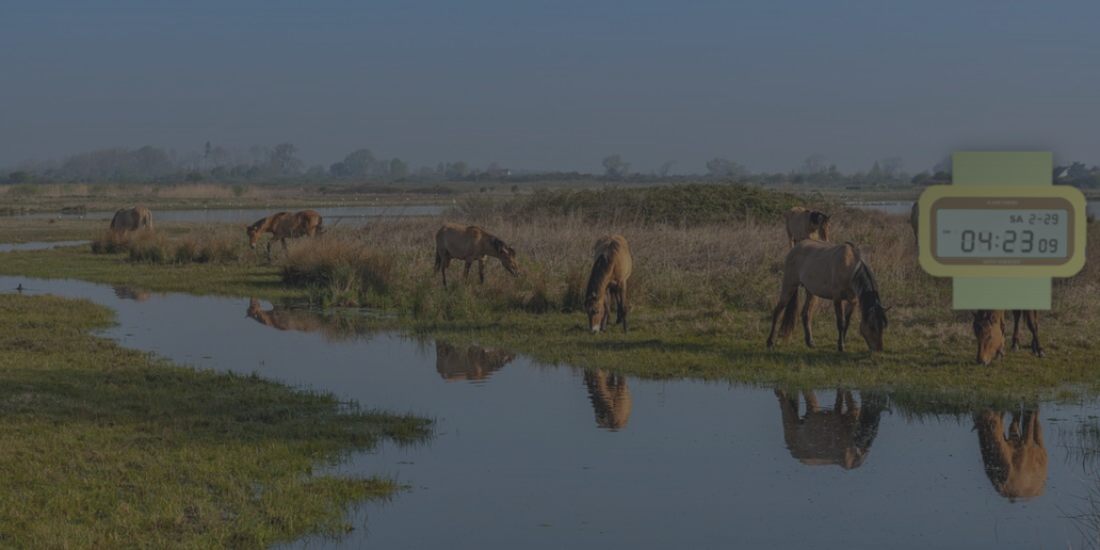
4:23:09
